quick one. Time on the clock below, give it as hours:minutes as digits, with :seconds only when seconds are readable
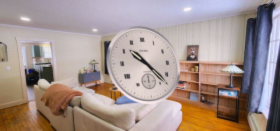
10:23
